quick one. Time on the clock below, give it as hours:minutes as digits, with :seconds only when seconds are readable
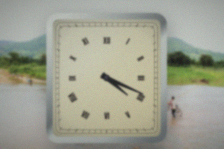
4:19
